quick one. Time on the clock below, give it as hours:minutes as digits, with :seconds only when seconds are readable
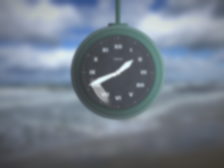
1:41
